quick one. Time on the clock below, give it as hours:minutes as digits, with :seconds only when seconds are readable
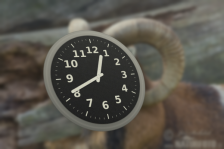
12:41
